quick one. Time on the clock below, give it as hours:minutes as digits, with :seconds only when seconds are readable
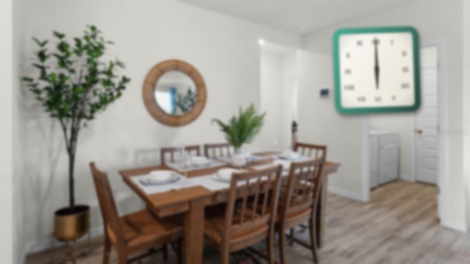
6:00
